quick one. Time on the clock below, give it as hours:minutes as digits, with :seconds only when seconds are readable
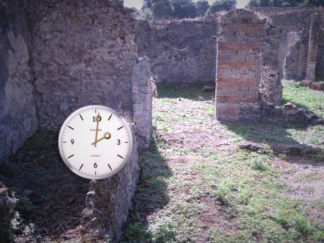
2:01
